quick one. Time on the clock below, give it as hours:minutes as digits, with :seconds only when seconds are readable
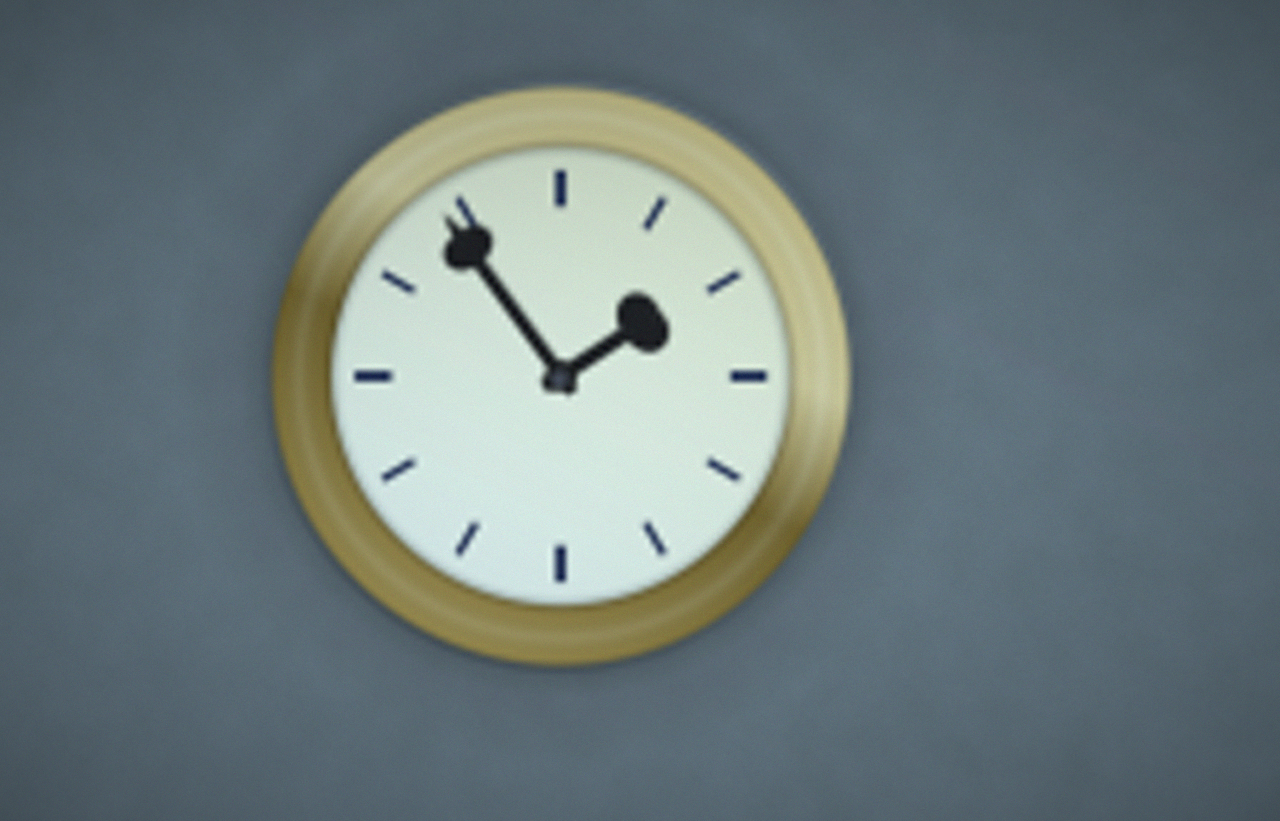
1:54
